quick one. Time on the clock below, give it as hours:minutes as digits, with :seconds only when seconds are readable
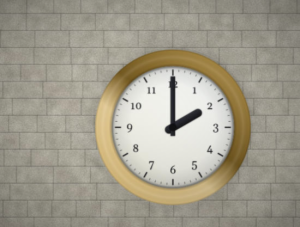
2:00
